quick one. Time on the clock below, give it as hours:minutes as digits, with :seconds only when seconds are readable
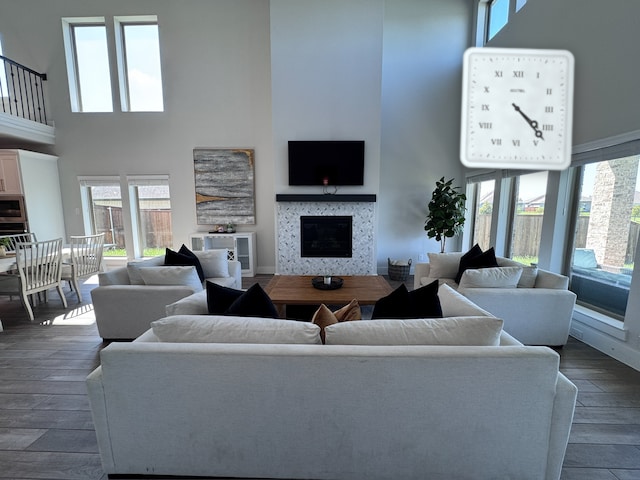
4:23
